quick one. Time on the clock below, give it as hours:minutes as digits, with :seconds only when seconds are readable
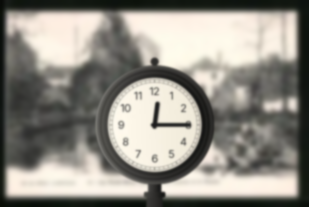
12:15
